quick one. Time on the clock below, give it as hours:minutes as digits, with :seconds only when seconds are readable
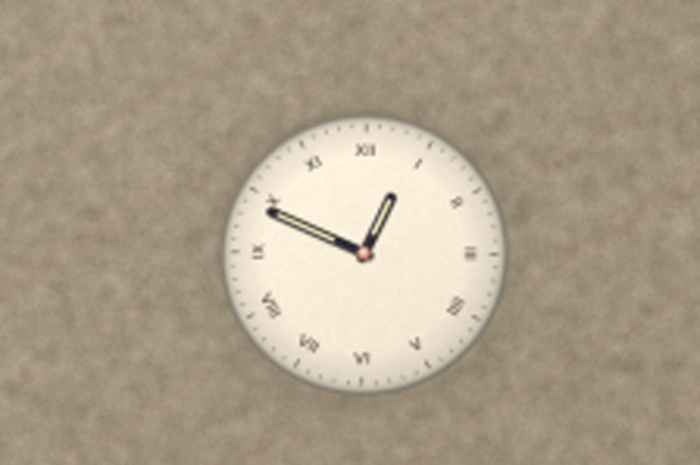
12:49
